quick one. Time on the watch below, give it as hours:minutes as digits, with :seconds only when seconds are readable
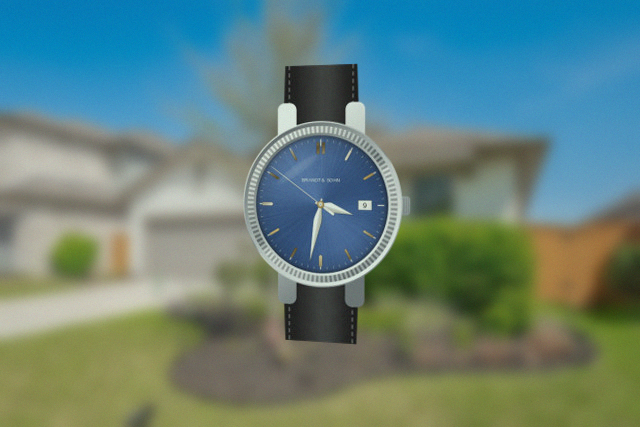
3:31:51
